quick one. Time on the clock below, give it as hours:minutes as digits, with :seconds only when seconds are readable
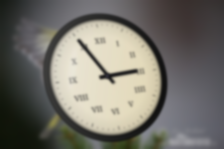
2:55
